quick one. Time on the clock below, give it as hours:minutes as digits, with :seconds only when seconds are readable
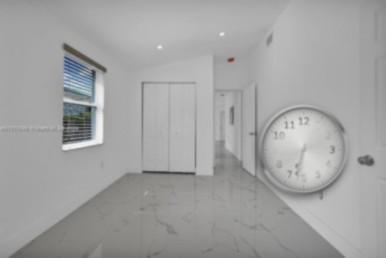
6:32
